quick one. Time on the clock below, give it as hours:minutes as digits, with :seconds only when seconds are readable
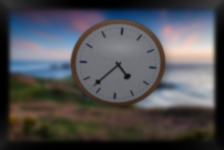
4:37
